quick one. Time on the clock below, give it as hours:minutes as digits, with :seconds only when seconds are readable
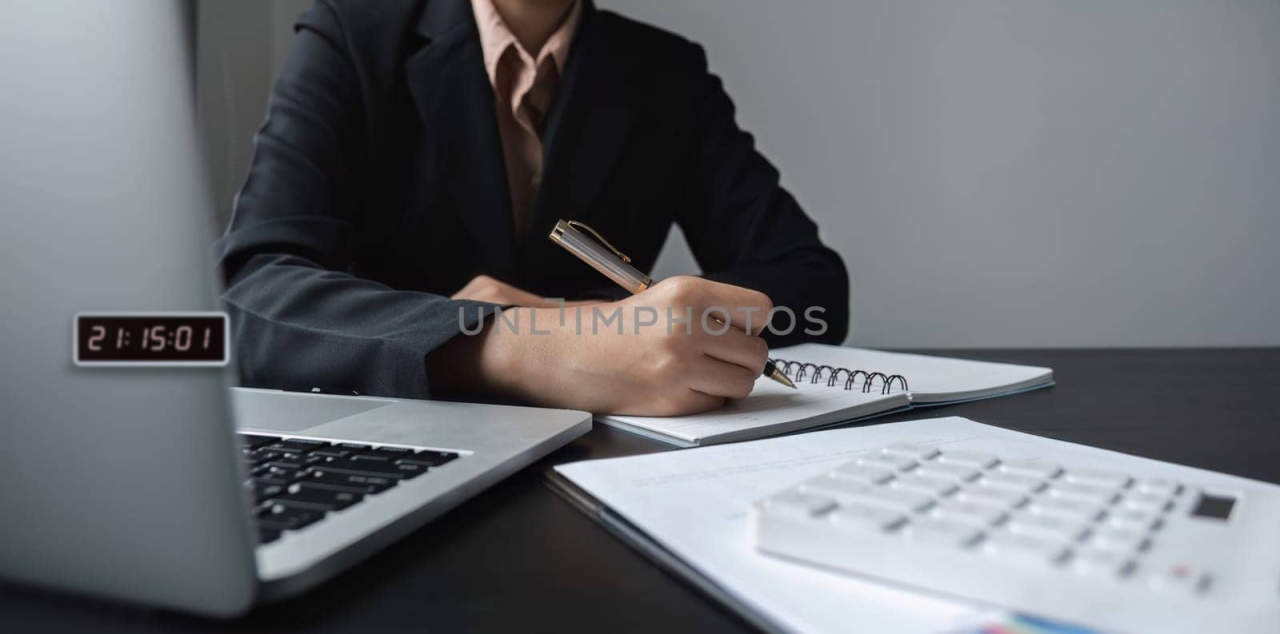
21:15:01
